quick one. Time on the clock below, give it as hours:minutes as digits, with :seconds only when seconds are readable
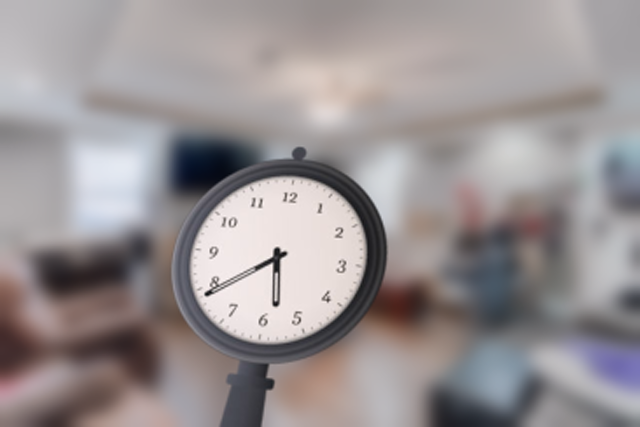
5:39
